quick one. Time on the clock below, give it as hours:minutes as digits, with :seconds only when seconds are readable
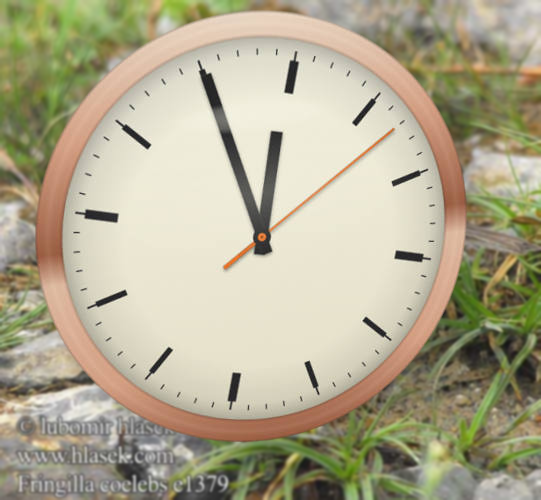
11:55:07
